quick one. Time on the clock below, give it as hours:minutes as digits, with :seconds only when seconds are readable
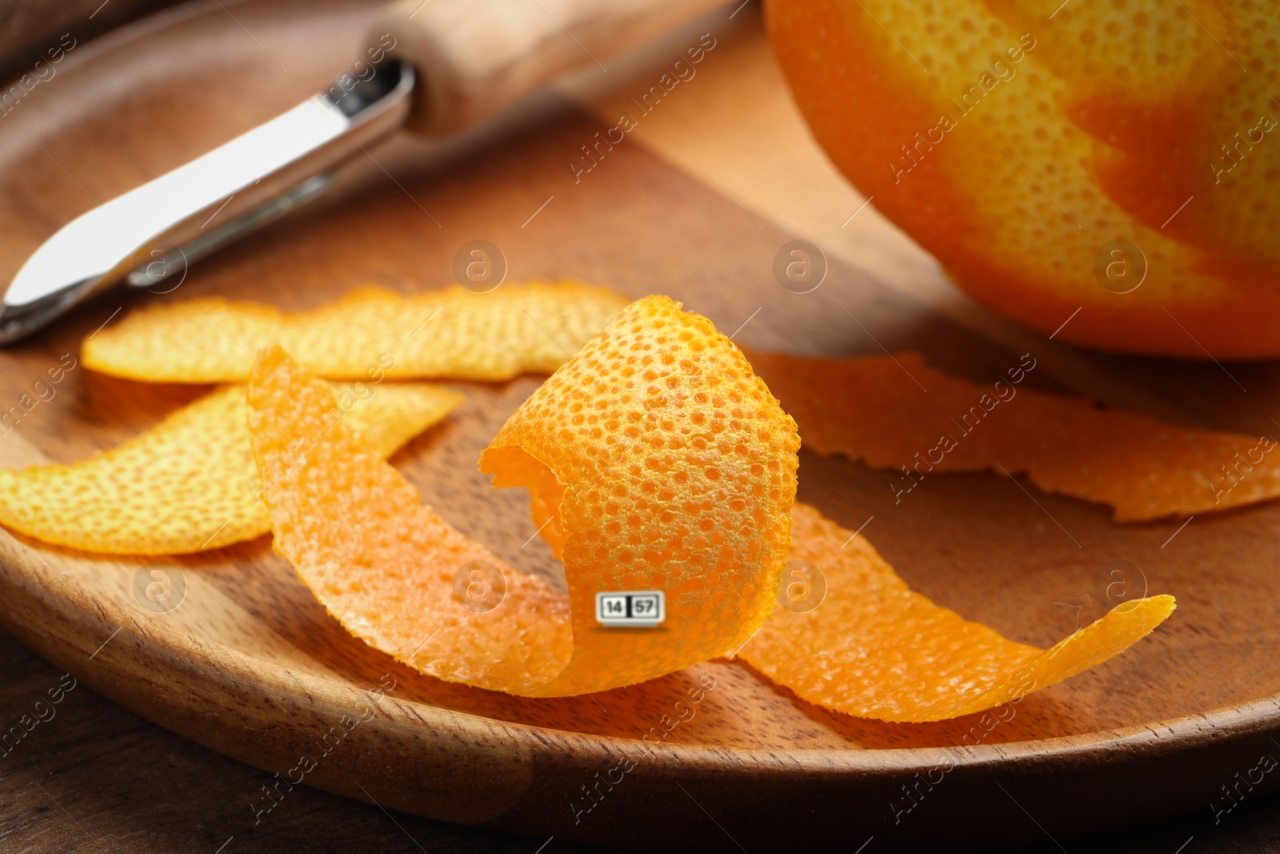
14:57
